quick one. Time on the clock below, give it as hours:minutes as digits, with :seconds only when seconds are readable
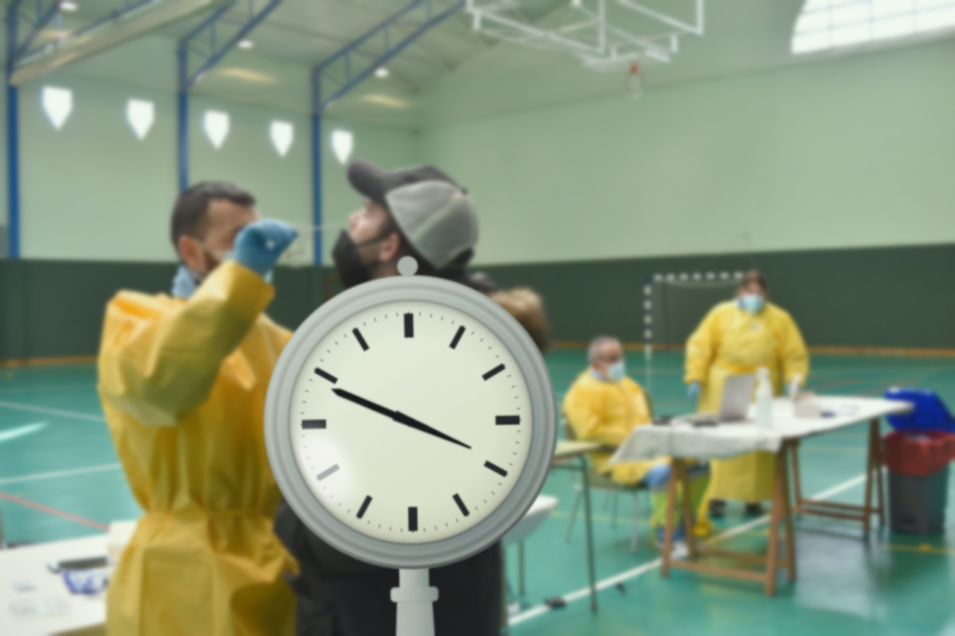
3:49
